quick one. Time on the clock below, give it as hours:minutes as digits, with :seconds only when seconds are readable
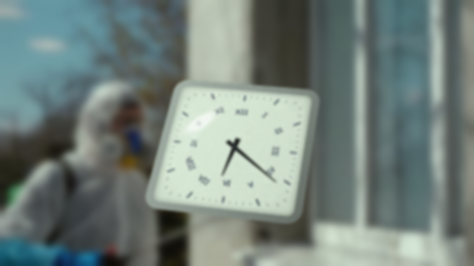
6:21
